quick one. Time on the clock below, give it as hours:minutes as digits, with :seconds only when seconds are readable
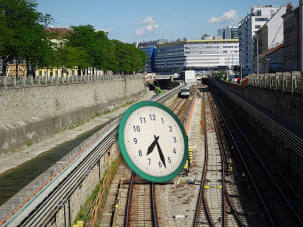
7:28
